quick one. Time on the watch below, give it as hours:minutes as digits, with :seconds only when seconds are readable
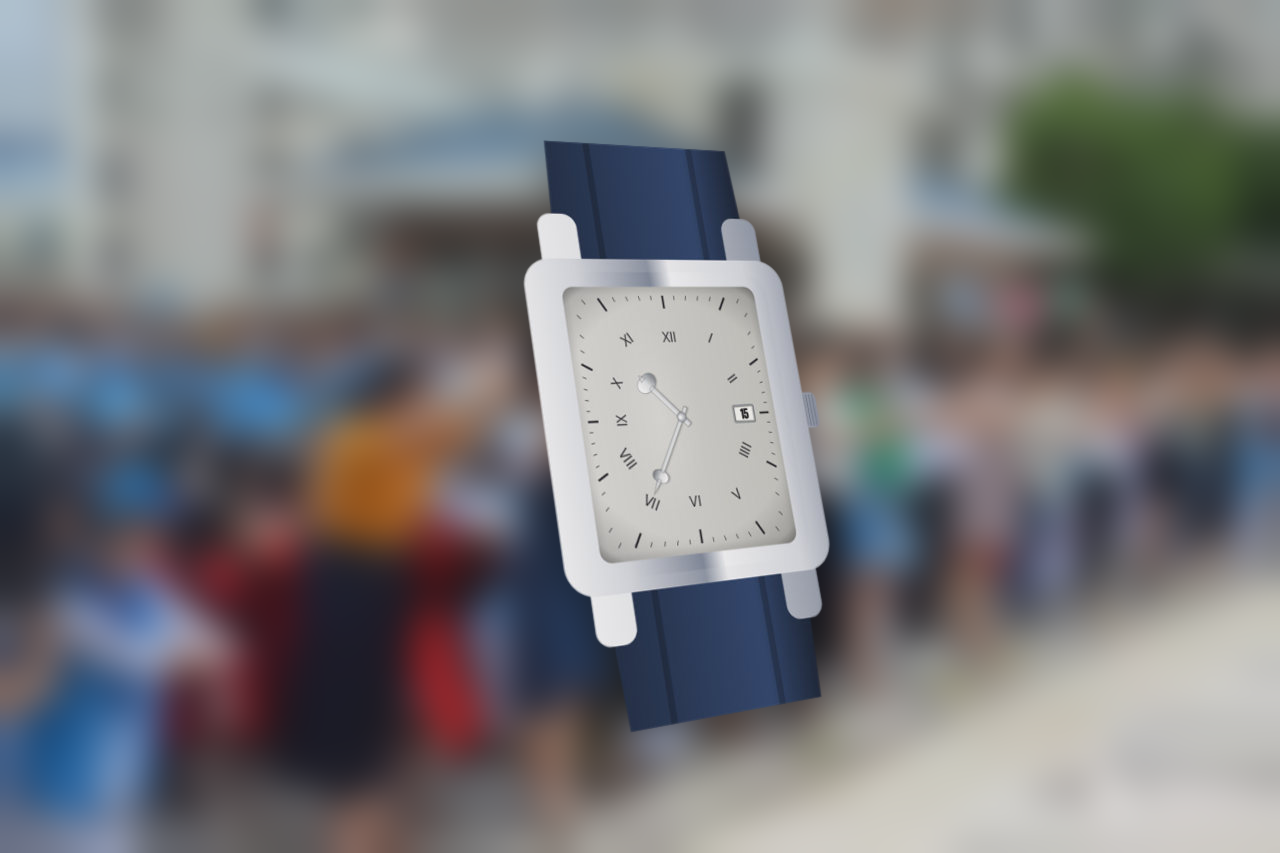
10:35
